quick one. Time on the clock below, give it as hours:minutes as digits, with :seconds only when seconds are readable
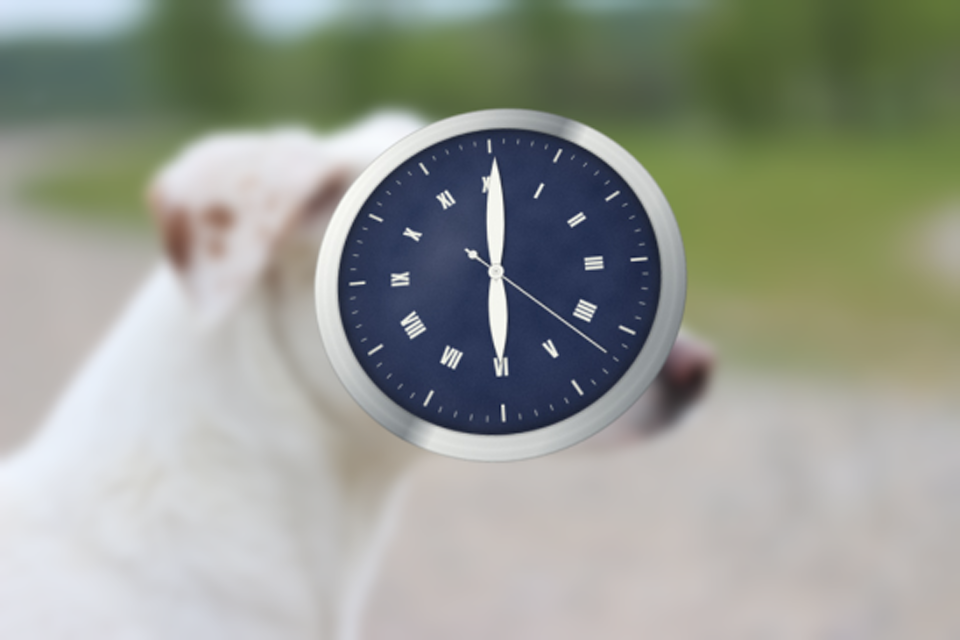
6:00:22
